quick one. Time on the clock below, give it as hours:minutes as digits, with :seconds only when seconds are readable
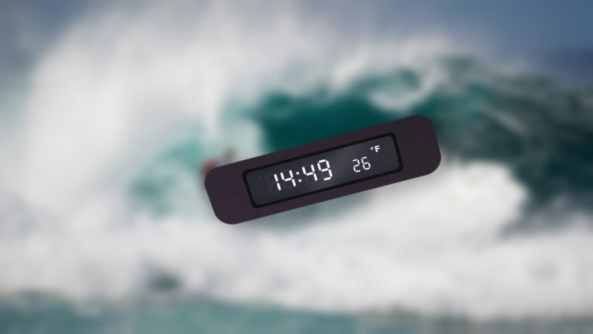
14:49
